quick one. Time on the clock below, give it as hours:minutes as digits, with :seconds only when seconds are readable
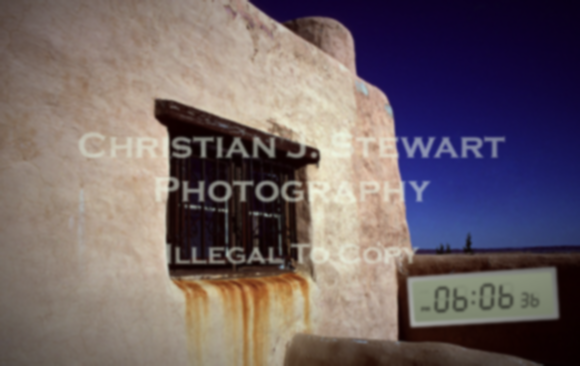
6:06:36
